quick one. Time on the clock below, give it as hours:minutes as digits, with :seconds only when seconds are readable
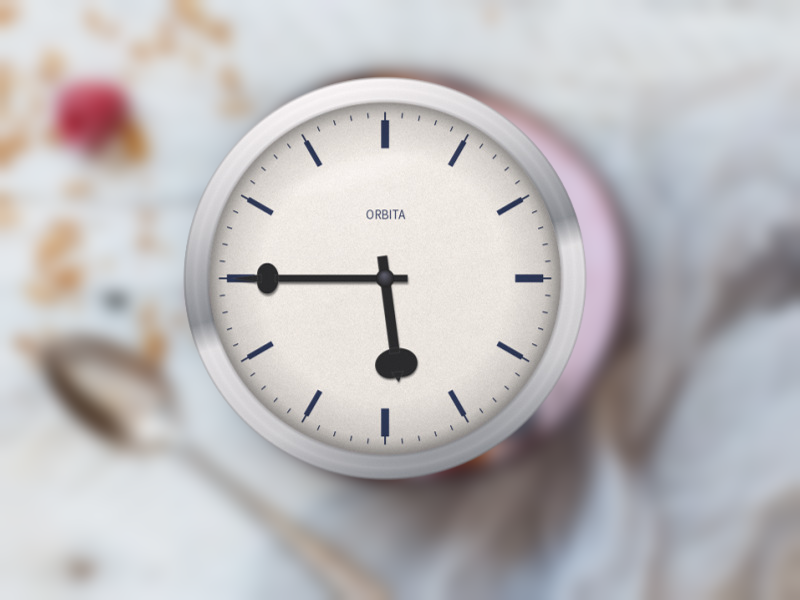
5:45
